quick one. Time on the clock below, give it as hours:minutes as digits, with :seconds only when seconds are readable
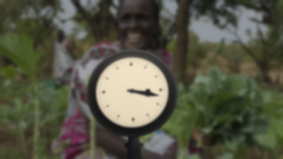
3:17
